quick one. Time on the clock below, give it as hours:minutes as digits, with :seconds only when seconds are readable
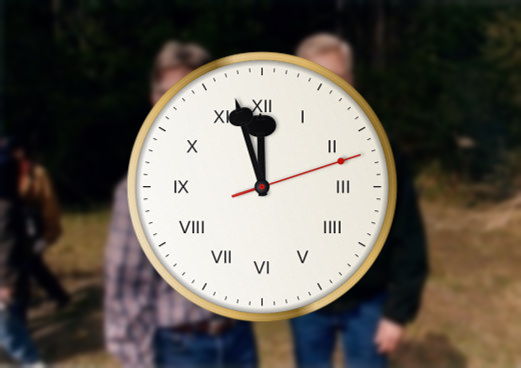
11:57:12
